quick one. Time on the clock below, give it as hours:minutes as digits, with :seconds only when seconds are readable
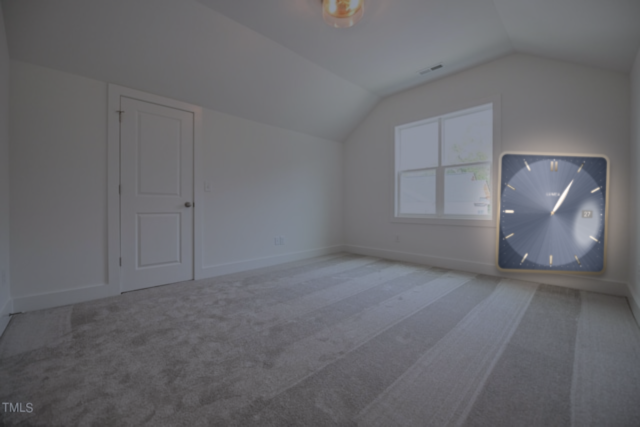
1:05
